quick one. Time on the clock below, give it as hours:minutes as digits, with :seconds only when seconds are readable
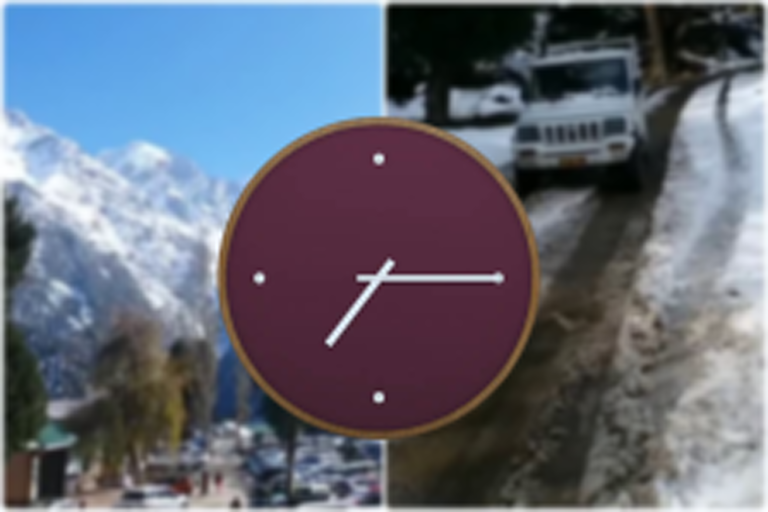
7:15
